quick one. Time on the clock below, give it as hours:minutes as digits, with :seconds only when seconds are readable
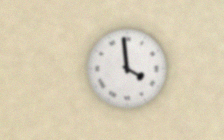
3:59
